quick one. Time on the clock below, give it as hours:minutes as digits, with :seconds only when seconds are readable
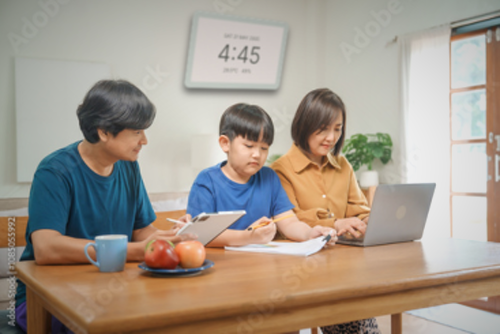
4:45
